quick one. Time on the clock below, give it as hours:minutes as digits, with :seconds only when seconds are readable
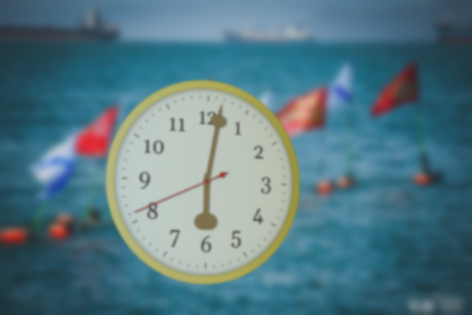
6:01:41
